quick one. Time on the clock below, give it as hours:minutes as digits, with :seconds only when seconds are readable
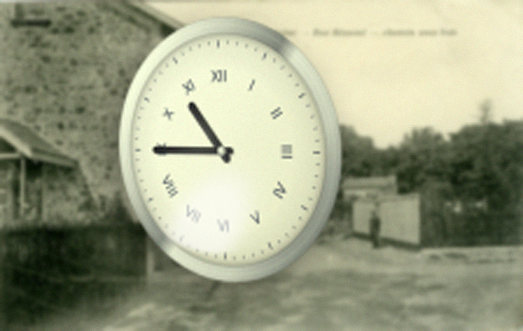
10:45
